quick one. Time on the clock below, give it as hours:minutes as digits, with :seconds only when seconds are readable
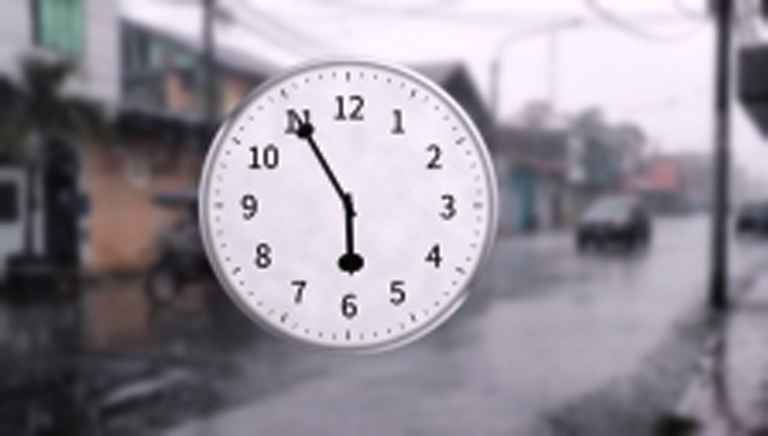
5:55
